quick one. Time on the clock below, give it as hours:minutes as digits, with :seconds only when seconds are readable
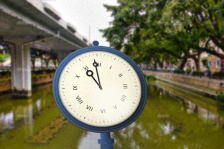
10:59
